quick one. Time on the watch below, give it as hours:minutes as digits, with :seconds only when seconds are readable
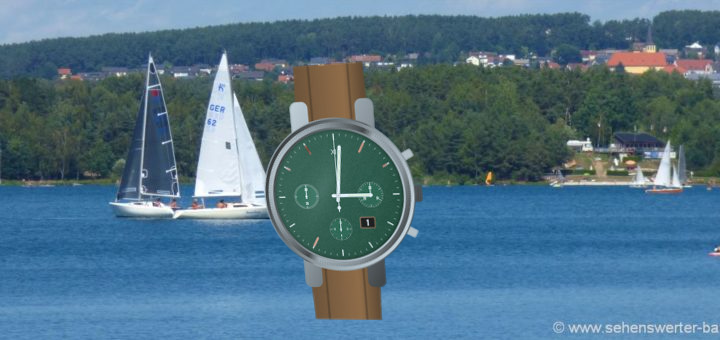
3:01
